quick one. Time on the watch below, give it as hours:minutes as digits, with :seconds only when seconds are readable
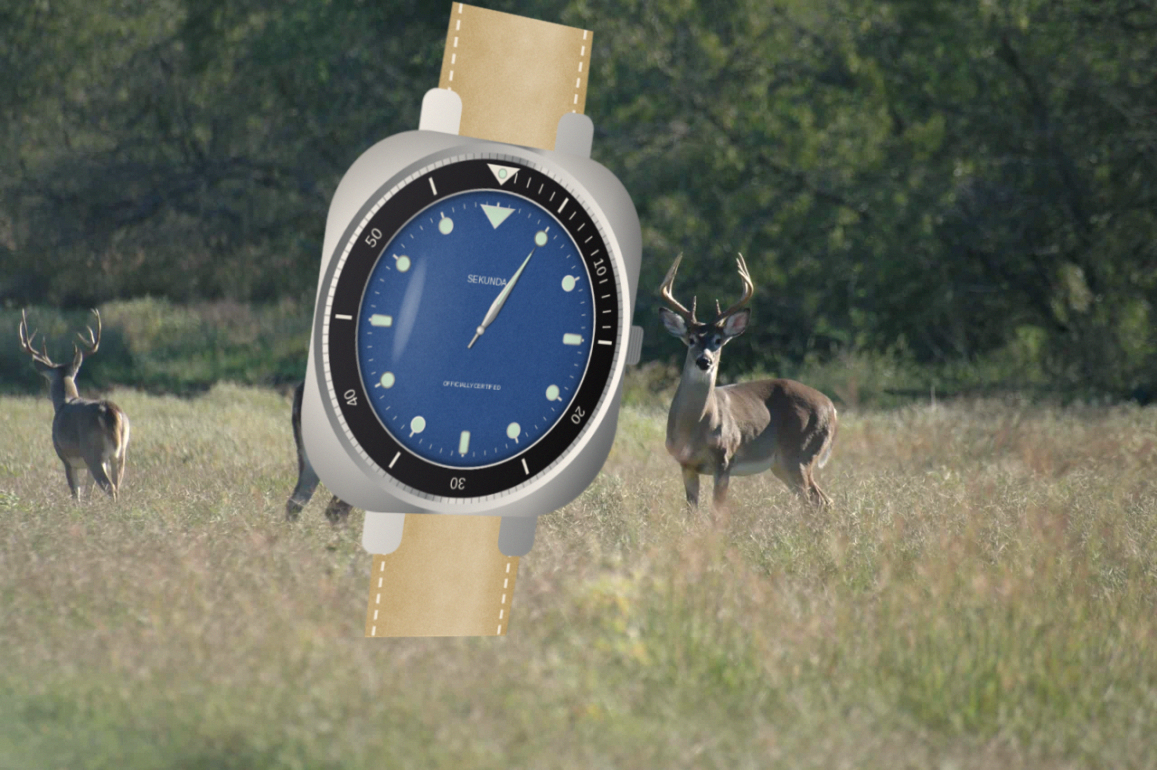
1:05
